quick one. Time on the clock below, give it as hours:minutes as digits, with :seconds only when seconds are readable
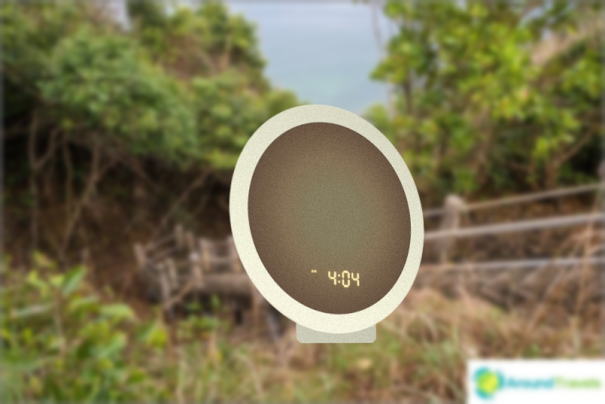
4:04
